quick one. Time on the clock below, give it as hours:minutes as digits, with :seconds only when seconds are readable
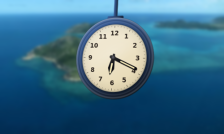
6:19
